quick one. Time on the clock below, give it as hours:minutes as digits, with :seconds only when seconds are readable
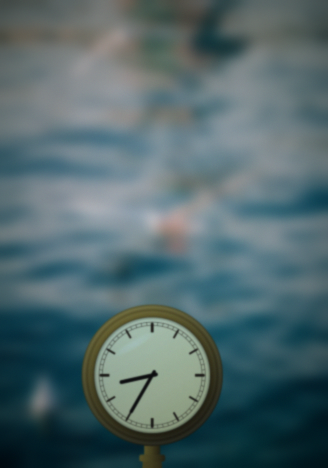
8:35
